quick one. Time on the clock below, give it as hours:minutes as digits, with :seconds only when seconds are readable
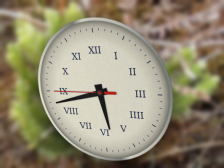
5:42:45
